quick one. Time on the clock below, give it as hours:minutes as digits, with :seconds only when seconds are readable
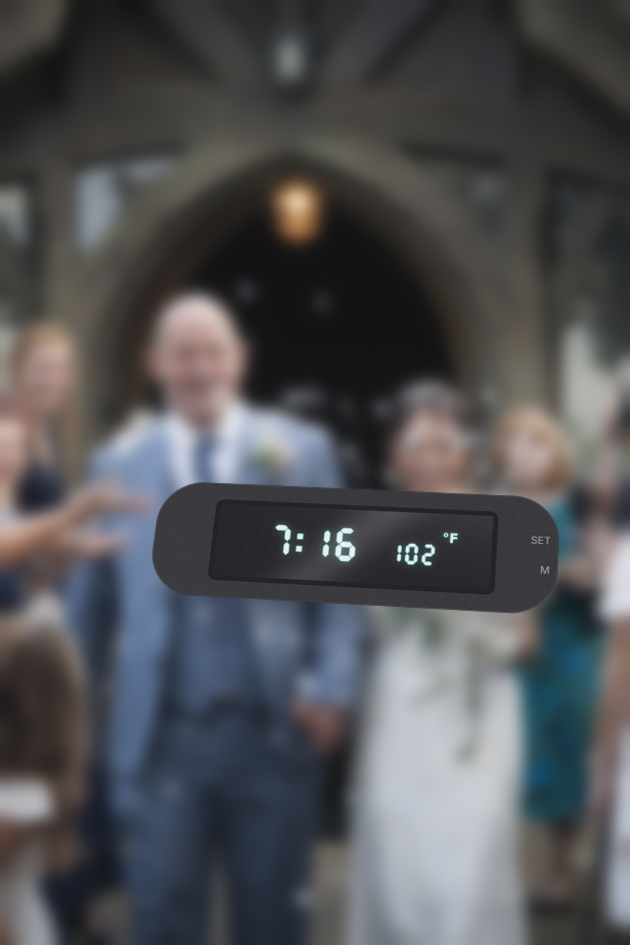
7:16
